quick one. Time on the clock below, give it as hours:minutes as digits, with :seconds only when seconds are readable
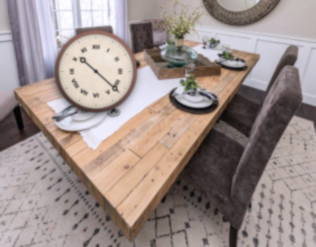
10:22
